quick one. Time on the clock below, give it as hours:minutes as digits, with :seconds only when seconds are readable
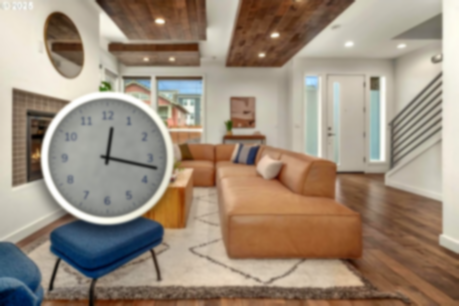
12:17
